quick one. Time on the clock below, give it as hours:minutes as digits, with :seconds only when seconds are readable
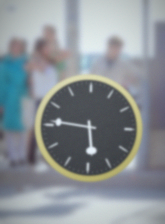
5:46
